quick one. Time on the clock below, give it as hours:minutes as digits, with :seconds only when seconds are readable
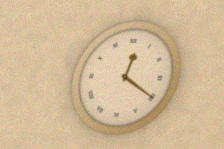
12:20
